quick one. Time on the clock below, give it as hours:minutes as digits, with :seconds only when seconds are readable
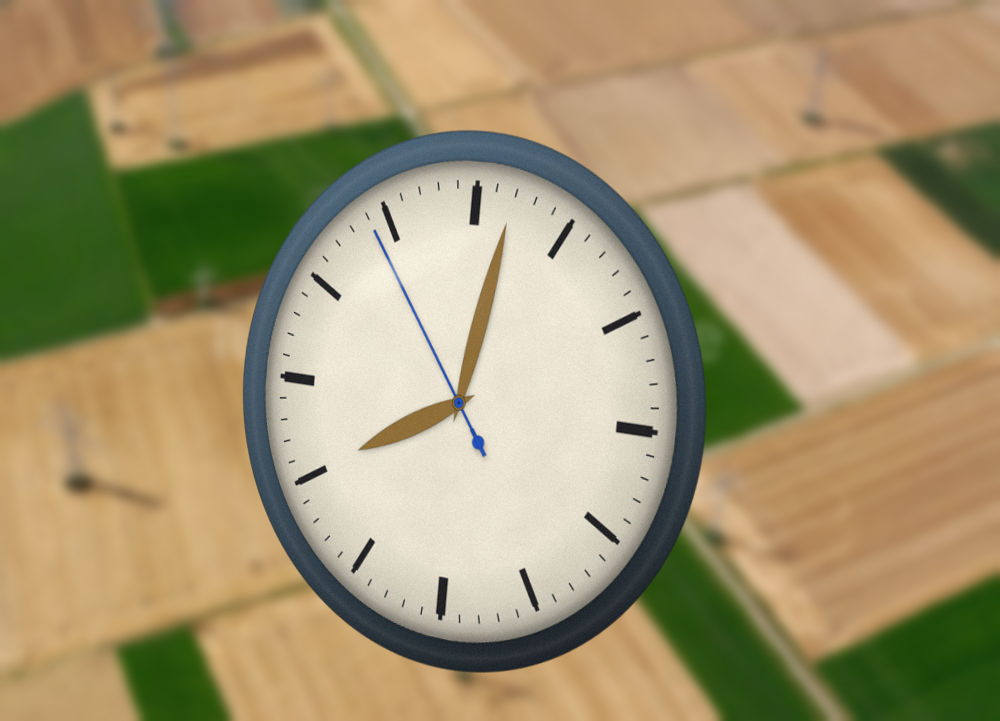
8:01:54
